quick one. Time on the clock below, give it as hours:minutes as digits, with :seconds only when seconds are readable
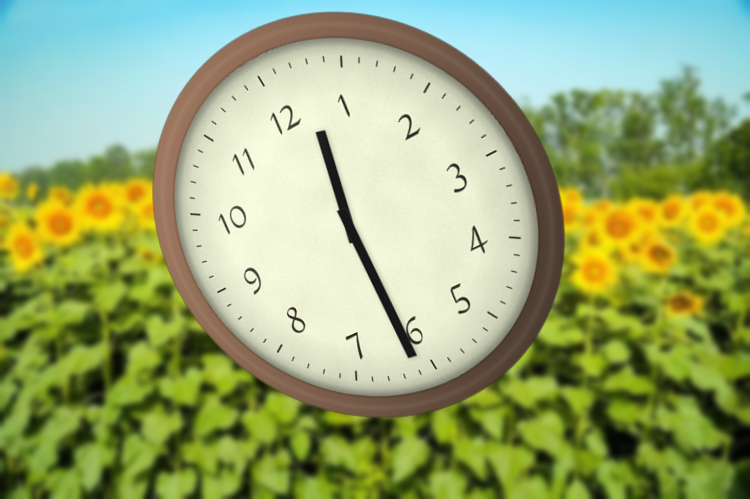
12:31
